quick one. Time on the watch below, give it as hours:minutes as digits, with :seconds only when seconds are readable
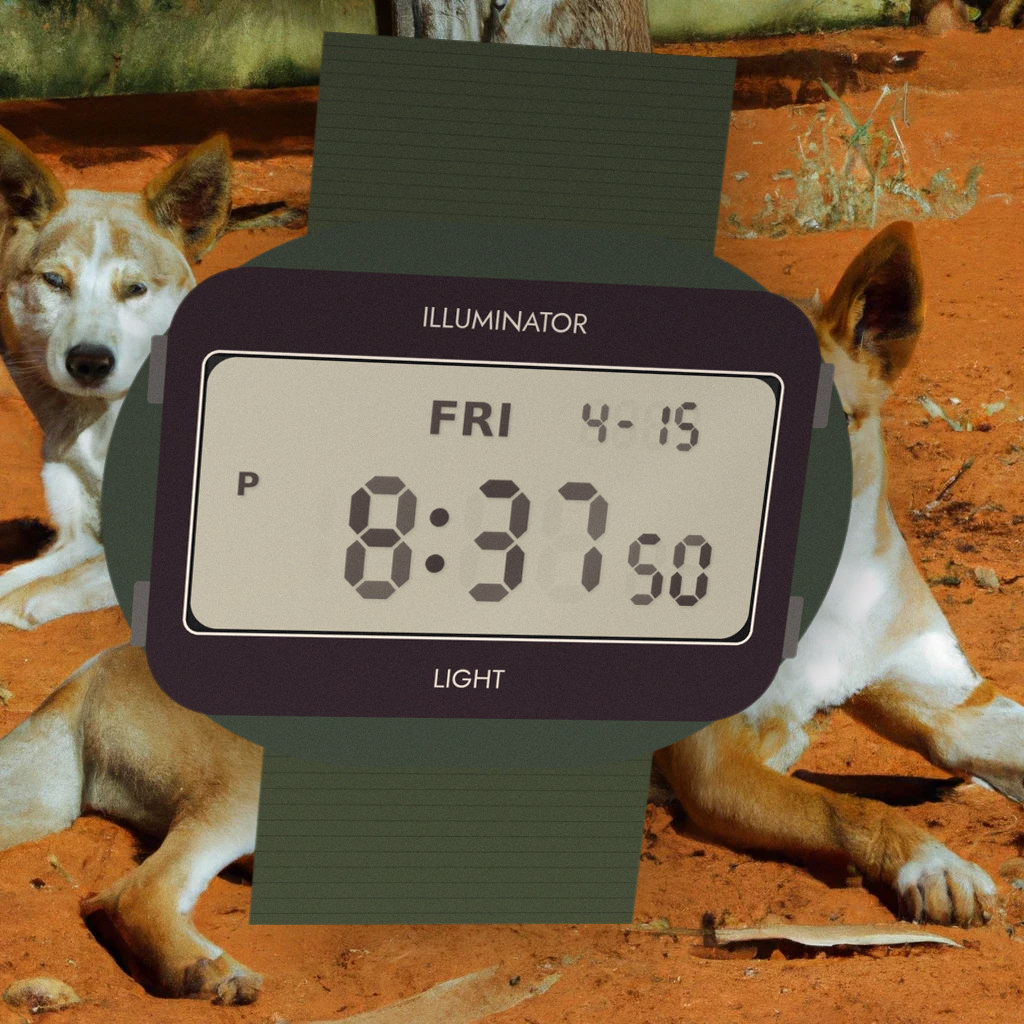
8:37:50
